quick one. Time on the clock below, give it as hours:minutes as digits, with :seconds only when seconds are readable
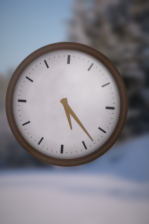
5:23
